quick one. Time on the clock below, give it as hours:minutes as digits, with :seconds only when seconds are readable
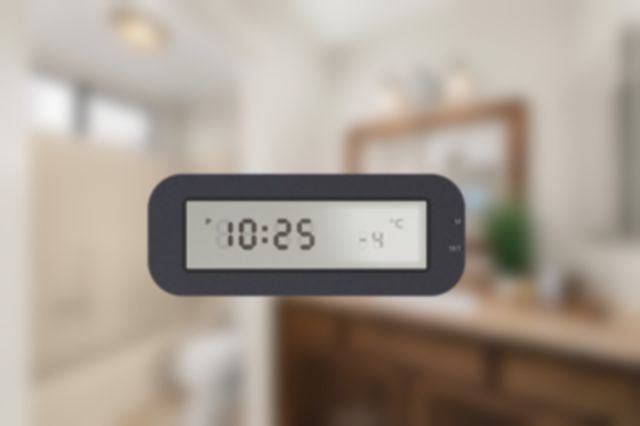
10:25
